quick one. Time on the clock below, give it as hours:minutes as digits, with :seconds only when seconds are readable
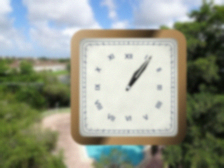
1:06
